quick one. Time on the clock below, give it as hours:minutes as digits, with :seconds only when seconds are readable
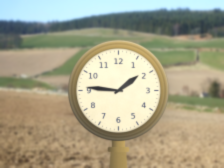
1:46
